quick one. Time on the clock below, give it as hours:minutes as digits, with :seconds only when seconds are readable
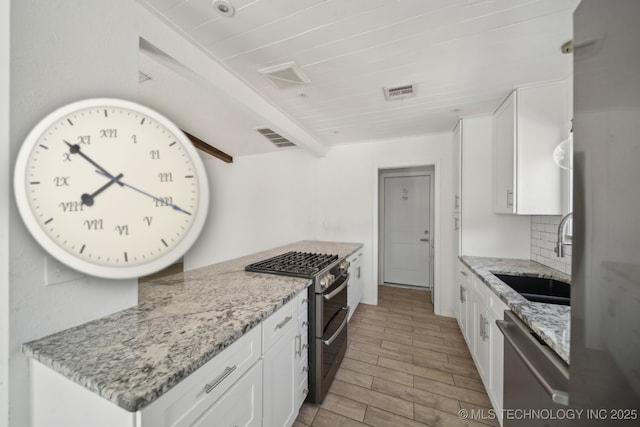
7:52:20
